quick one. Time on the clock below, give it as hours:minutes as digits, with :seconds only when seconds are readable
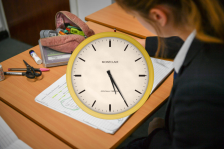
5:25
